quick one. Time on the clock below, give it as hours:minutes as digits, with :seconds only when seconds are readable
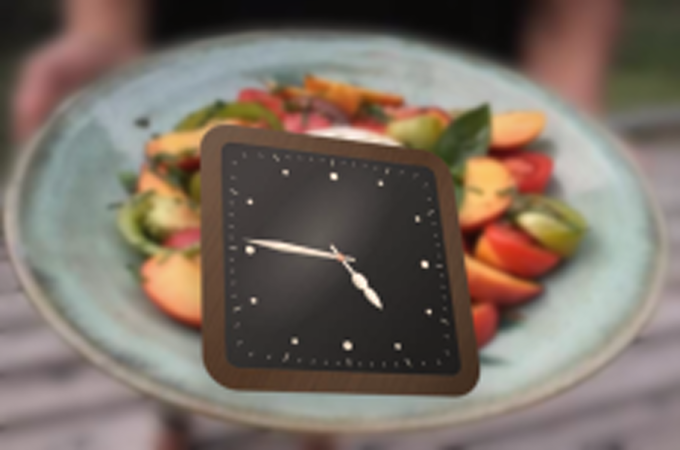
4:46
